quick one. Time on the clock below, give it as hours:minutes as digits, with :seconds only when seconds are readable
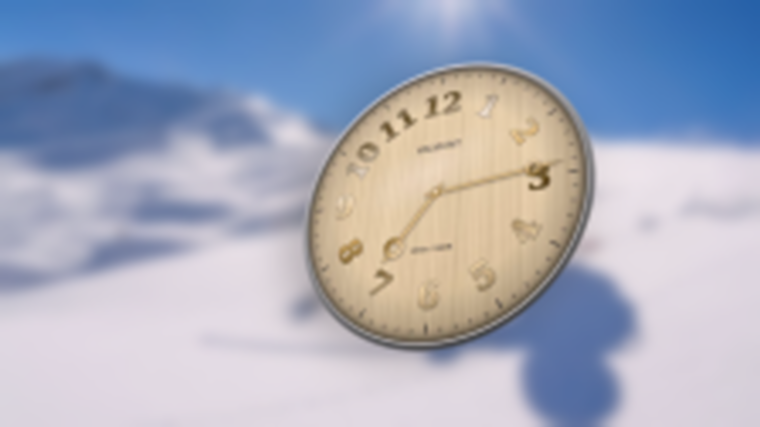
7:14
